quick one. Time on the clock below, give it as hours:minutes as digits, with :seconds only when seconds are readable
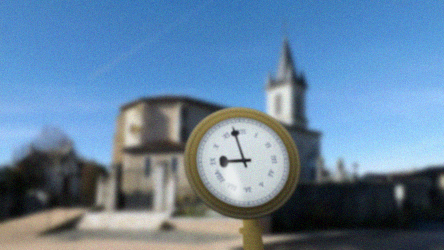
8:58
